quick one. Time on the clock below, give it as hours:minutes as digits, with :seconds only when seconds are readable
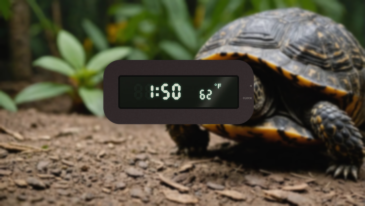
1:50
